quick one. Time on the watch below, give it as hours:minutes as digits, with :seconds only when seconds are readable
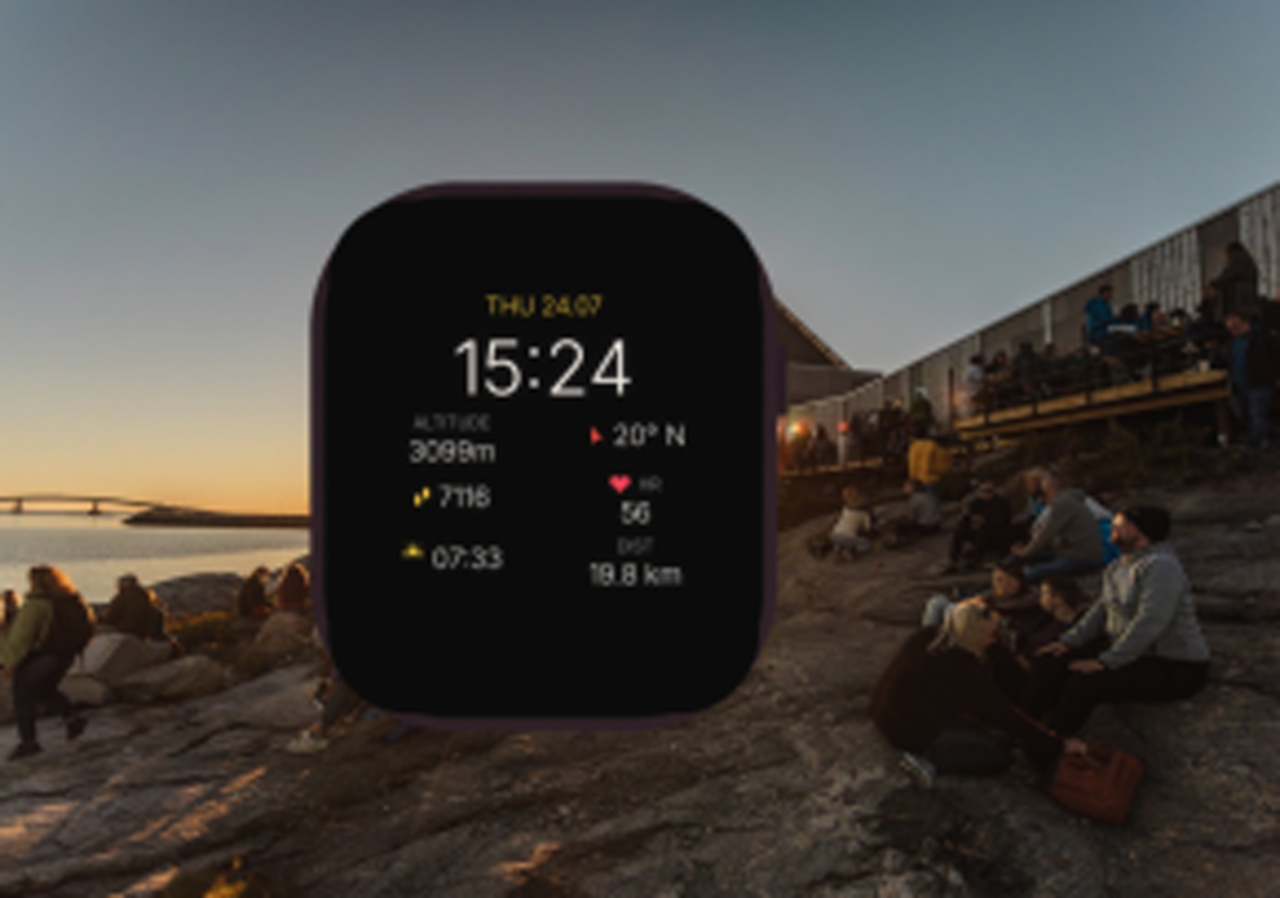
15:24
